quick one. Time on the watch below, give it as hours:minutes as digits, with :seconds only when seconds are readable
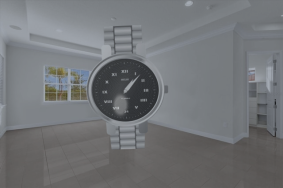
1:07
